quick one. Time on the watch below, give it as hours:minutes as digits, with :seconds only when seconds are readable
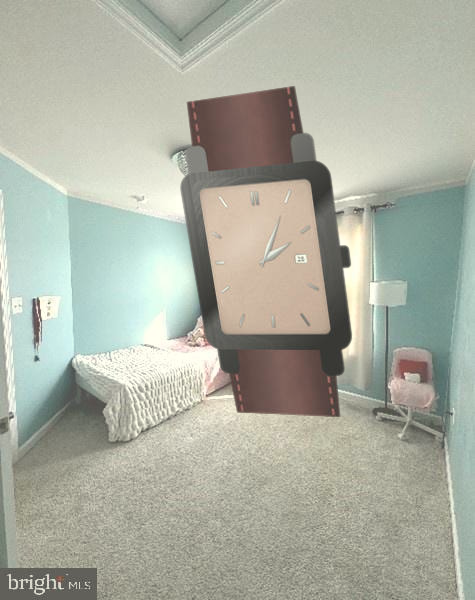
2:05
